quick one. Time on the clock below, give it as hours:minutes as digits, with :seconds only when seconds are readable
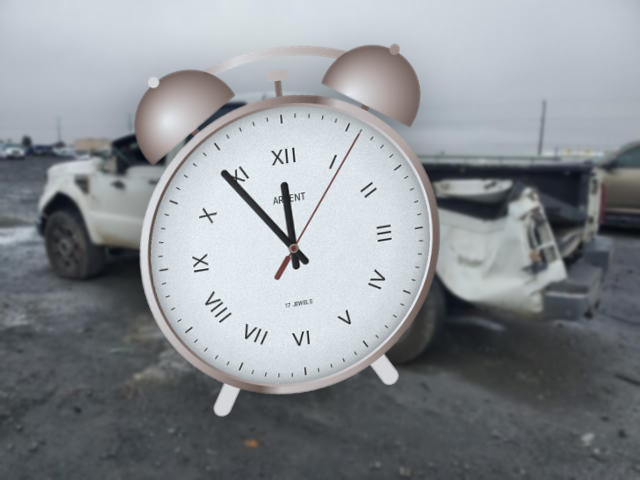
11:54:06
